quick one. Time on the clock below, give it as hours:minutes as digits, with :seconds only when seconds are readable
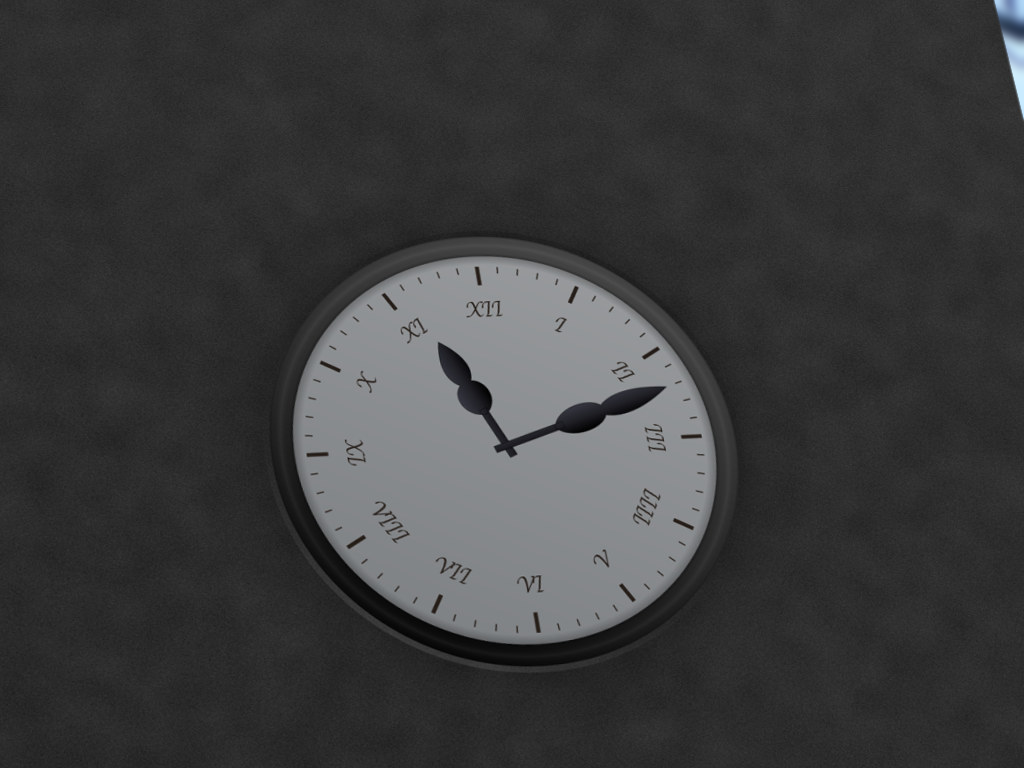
11:12
